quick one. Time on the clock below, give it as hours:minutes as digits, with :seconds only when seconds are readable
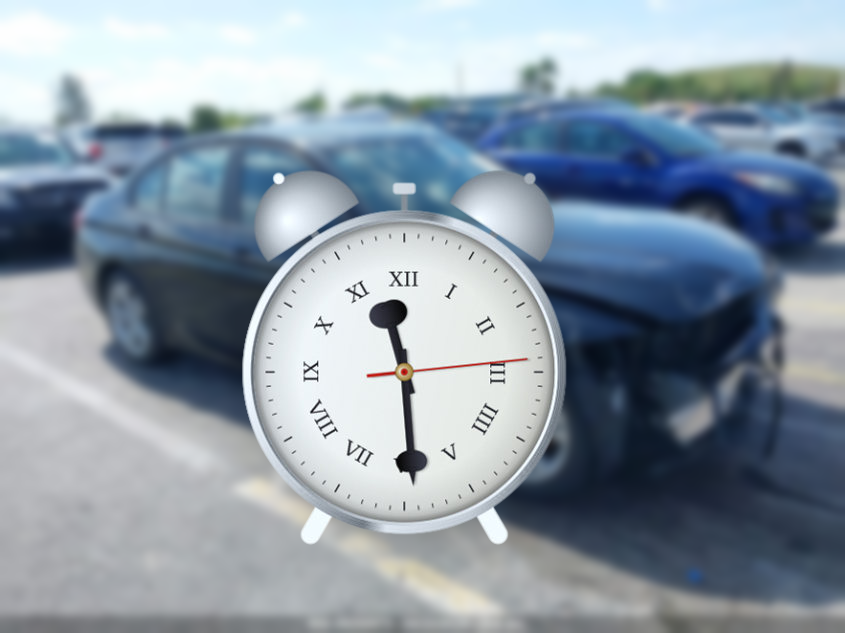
11:29:14
